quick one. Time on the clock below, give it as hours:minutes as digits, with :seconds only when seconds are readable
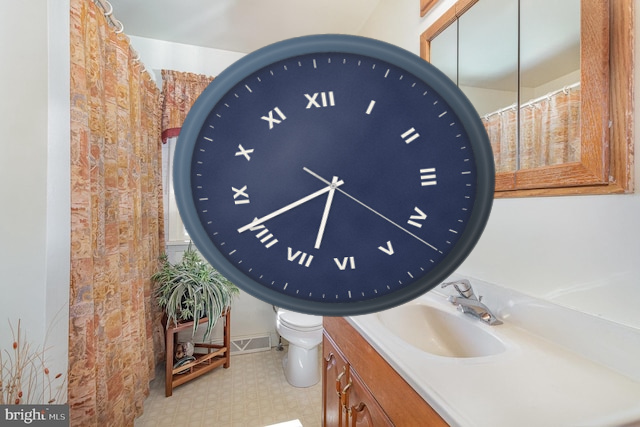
6:41:22
